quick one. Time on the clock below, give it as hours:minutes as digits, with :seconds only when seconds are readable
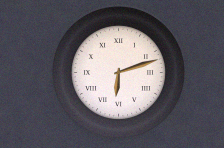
6:12
